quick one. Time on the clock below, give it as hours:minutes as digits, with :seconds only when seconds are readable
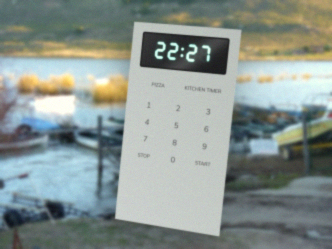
22:27
